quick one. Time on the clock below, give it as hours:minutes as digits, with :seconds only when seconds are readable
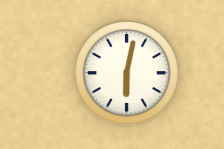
6:02
